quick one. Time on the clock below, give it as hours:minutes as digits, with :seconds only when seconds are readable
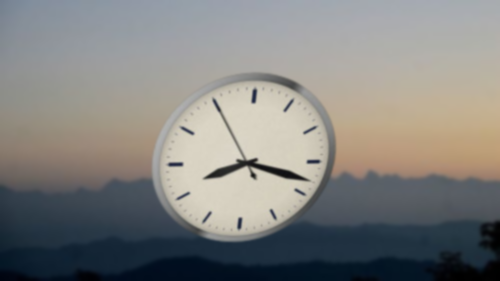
8:17:55
